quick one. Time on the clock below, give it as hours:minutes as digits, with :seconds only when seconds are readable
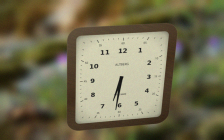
6:31
